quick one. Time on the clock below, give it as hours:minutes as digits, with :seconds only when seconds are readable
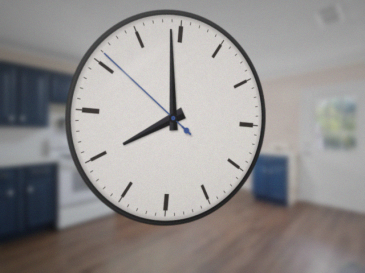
7:58:51
